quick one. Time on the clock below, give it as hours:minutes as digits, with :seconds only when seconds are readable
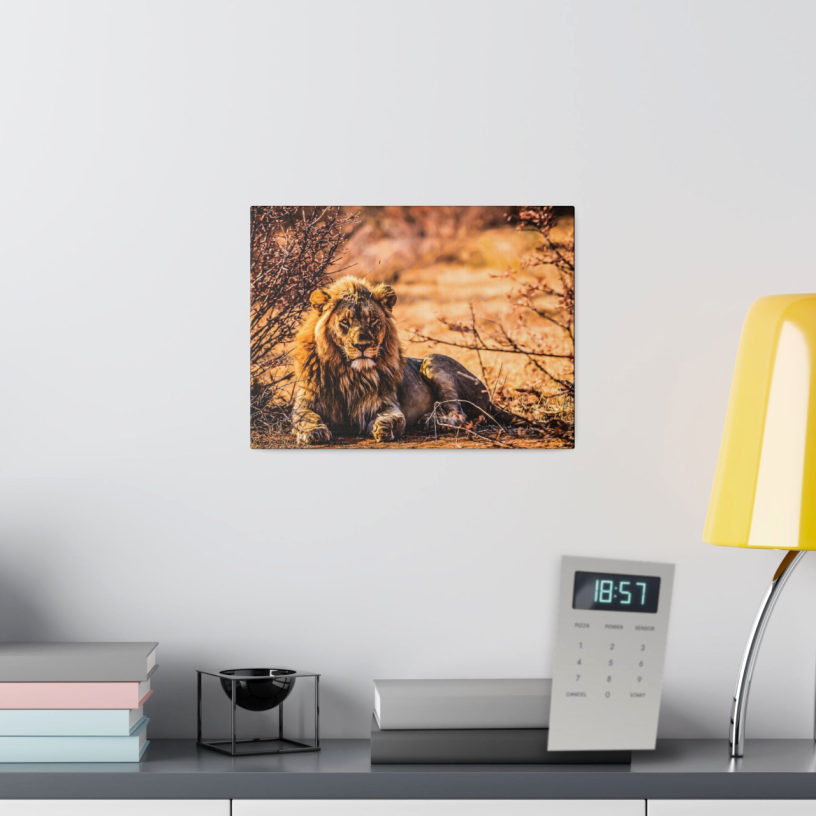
18:57
